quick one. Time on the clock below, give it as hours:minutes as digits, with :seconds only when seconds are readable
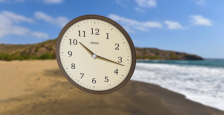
10:17
